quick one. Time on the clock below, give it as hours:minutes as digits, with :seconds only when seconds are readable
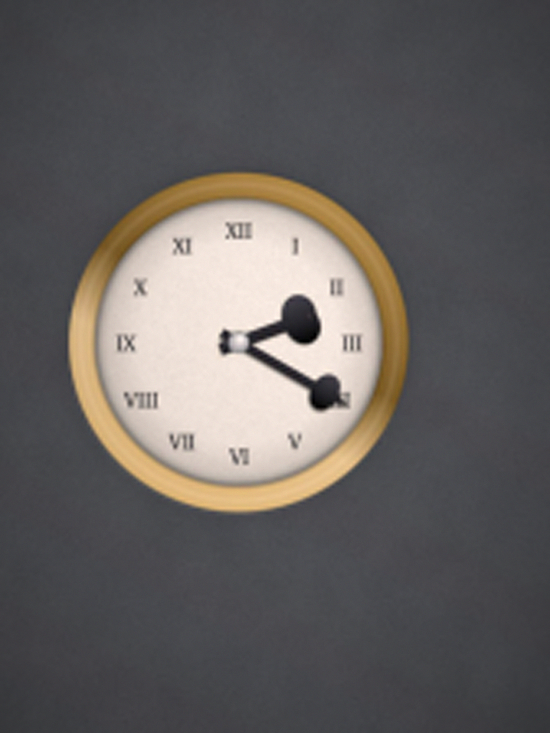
2:20
